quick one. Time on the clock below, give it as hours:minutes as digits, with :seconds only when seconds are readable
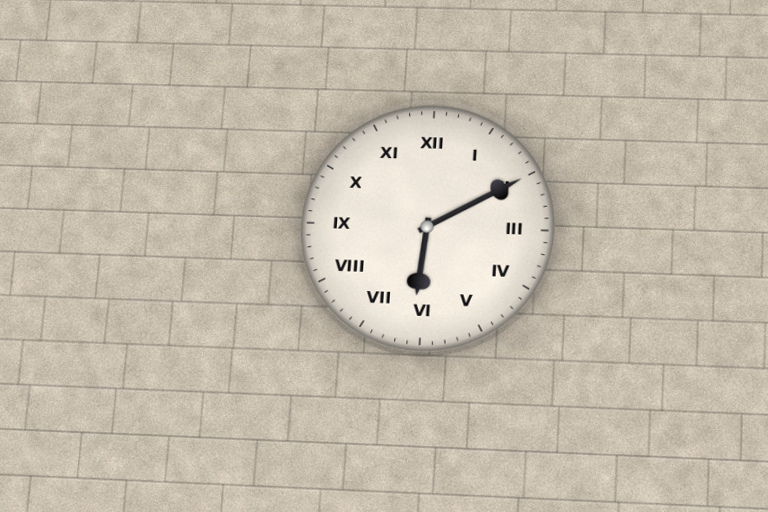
6:10
